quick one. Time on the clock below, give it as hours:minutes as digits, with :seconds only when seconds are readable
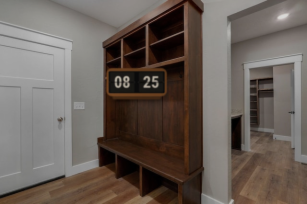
8:25
